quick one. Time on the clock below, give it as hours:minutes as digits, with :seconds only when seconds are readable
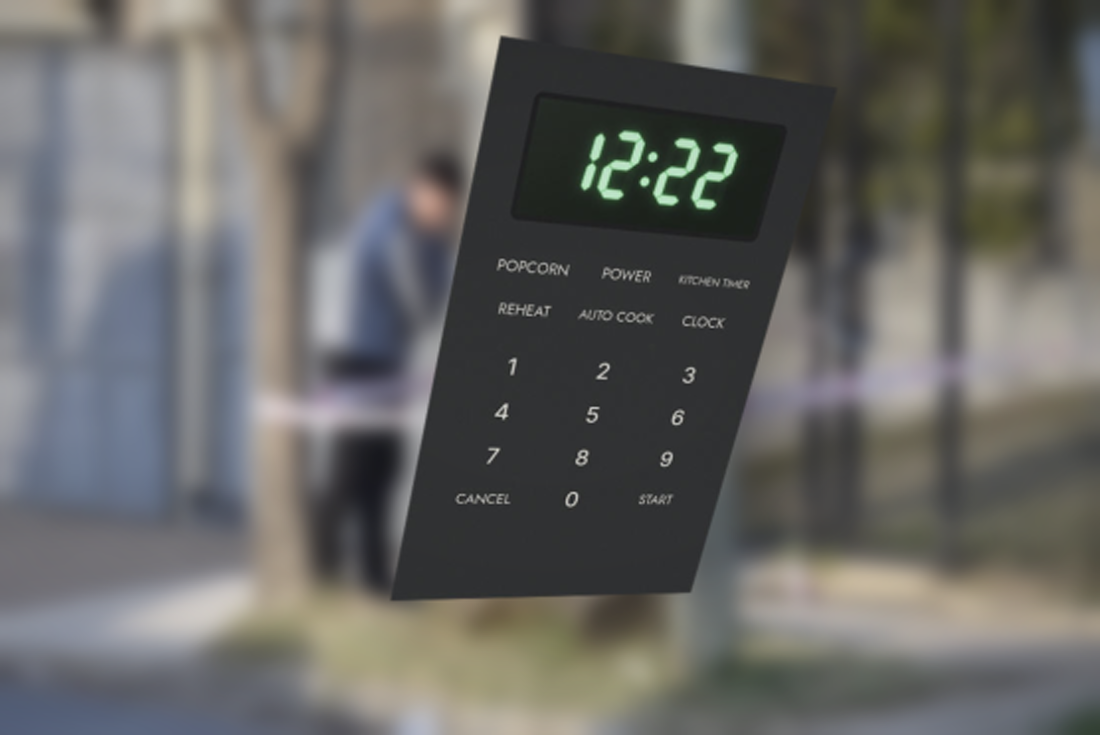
12:22
